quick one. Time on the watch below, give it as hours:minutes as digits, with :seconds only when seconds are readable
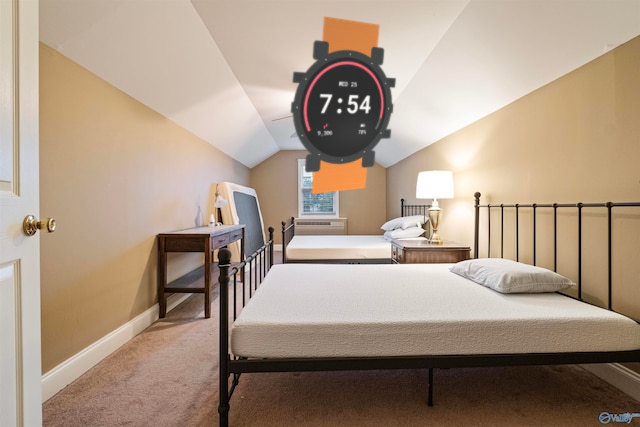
7:54
